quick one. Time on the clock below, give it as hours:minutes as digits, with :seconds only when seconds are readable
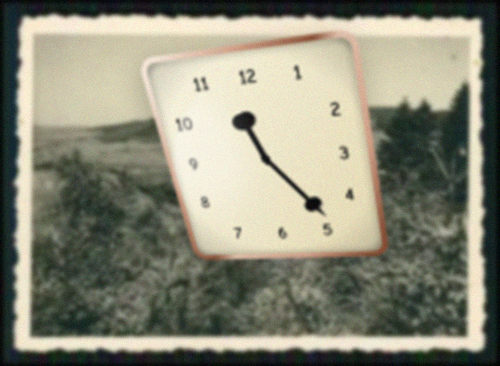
11:24
